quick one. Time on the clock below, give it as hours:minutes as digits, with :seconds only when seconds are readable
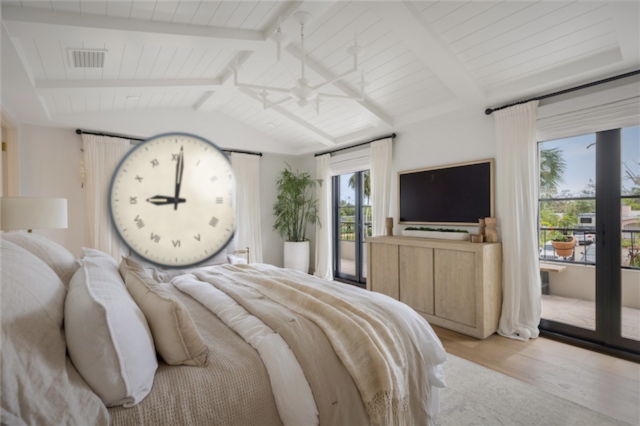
9:01
